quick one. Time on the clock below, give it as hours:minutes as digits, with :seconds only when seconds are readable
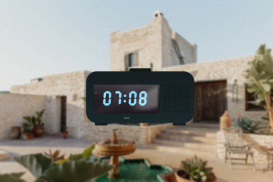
7:08
